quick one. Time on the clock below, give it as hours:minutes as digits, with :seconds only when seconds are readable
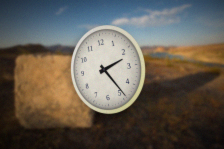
2:24
